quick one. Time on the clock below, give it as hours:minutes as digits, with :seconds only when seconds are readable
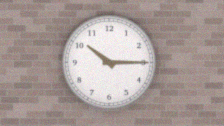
10:15
